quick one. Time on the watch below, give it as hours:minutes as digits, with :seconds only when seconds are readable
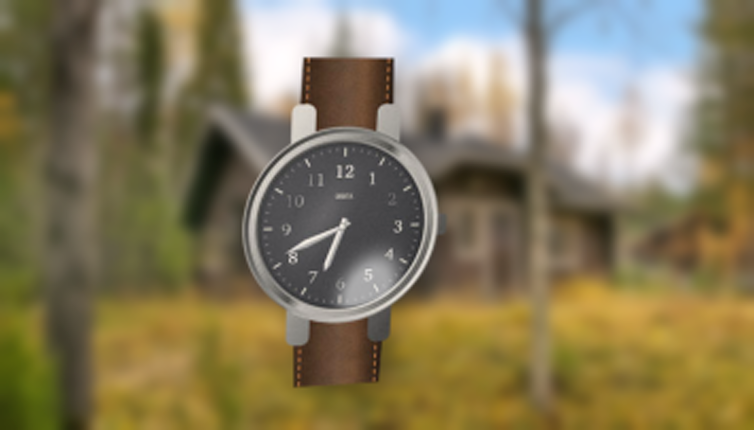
6:41
